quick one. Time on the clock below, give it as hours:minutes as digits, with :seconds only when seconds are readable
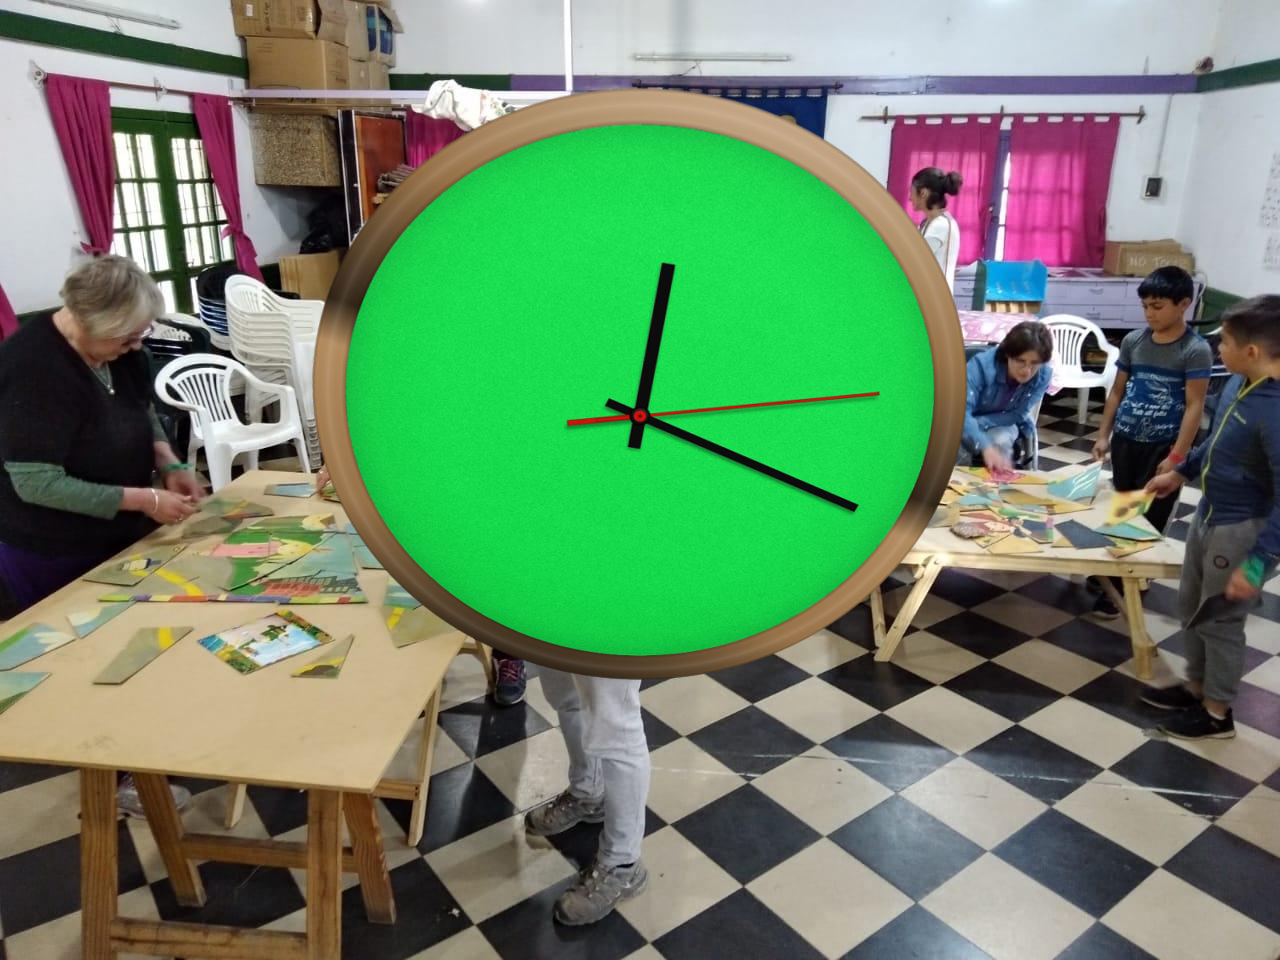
12:19:14
